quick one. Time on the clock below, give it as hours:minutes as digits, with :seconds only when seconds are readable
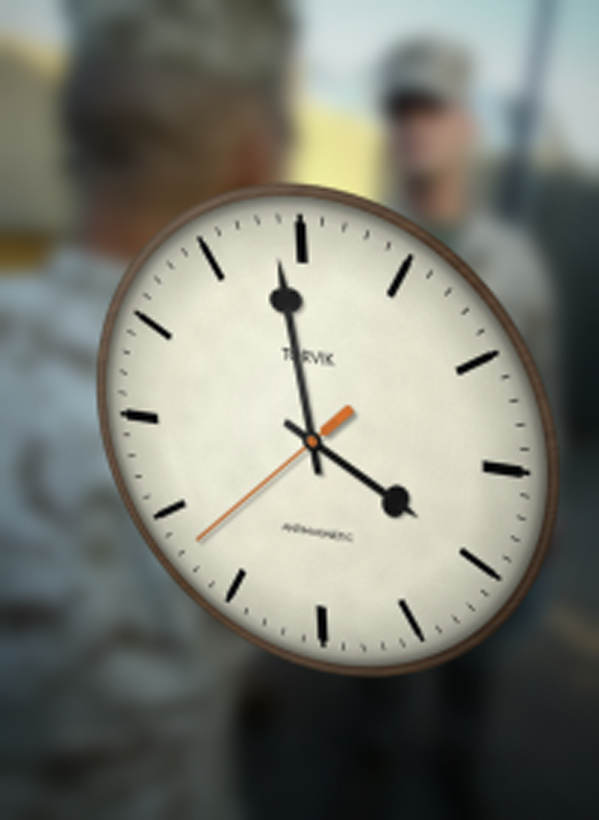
3:58:38
